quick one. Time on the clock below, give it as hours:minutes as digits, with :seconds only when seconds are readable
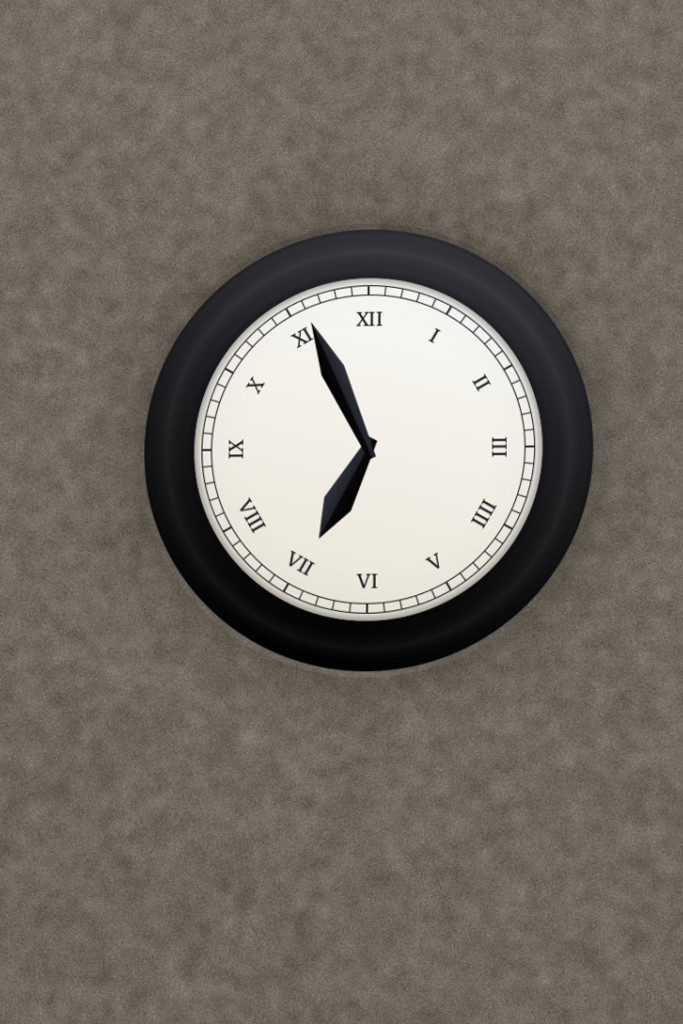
6:56
